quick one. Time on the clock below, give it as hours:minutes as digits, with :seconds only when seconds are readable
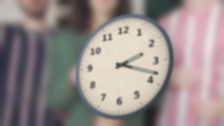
2:18
